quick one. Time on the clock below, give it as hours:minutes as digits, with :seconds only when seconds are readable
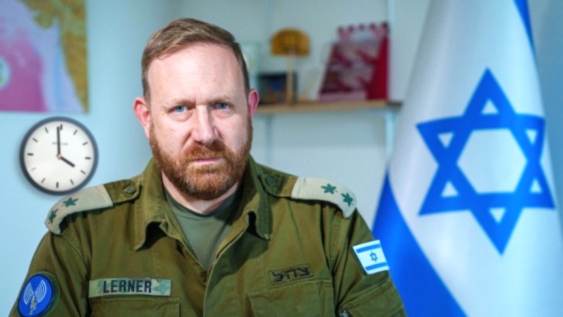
3:59
